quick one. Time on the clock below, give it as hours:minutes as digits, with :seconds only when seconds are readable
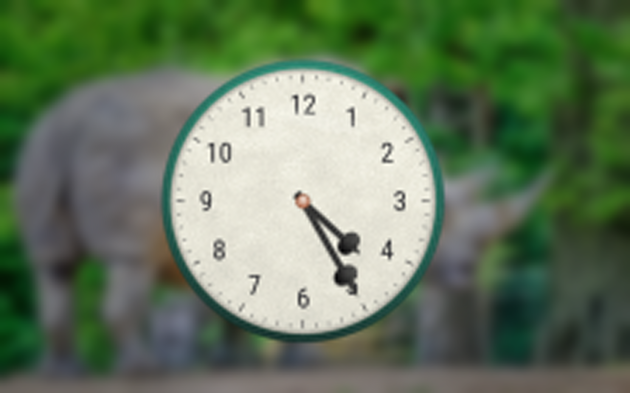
4:25
